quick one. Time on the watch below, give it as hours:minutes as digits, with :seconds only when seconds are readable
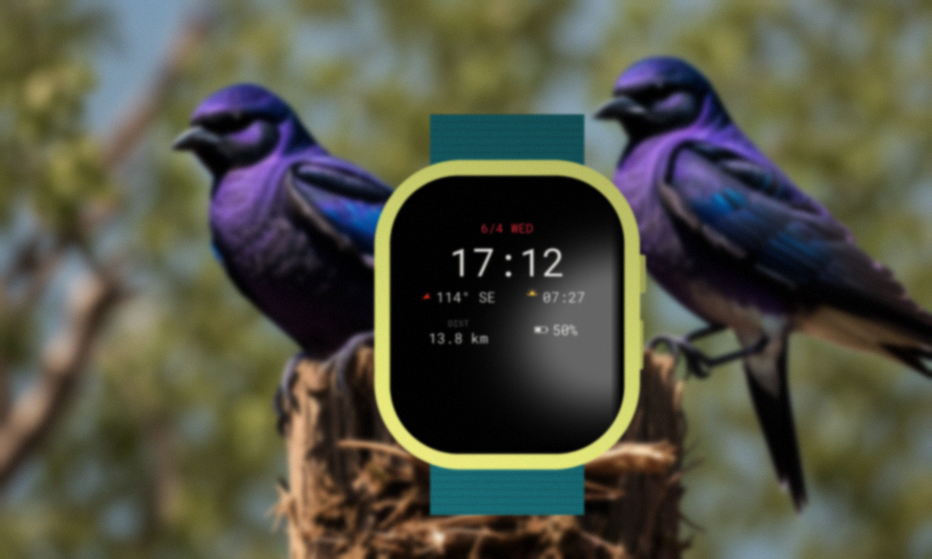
17:12
